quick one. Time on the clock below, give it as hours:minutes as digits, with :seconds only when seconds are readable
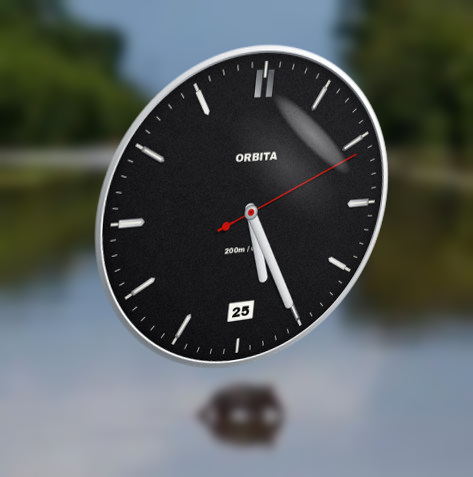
5:25:11
